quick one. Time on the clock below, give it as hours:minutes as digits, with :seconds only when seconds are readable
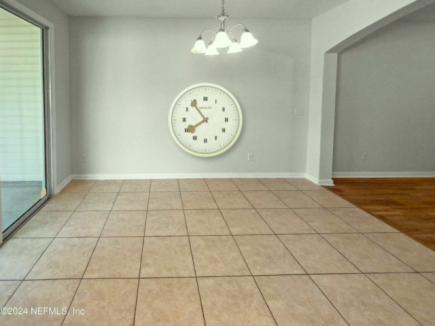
7:54
